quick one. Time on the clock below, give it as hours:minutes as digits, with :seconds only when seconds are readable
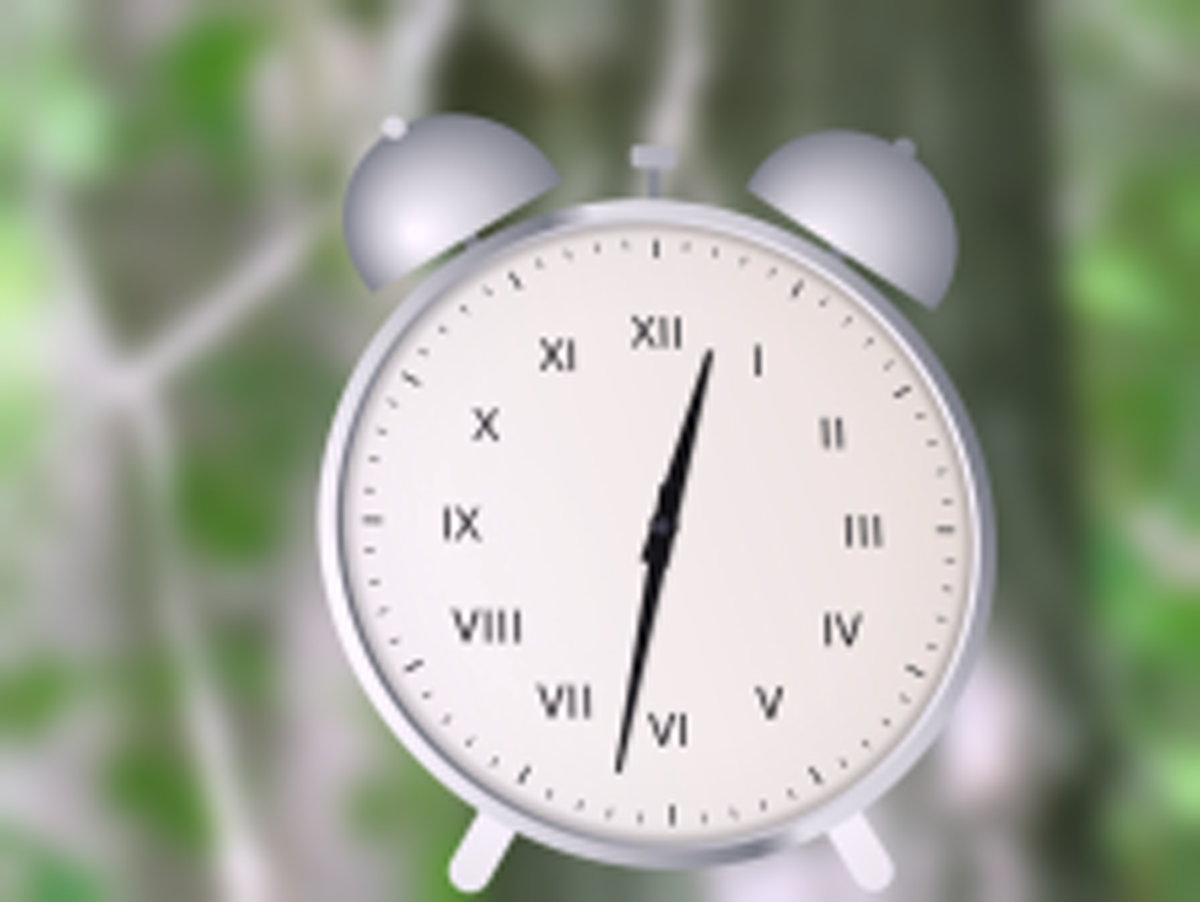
12:32
